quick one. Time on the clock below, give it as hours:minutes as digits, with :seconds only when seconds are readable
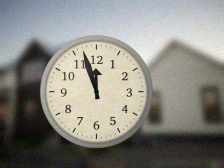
11:57
